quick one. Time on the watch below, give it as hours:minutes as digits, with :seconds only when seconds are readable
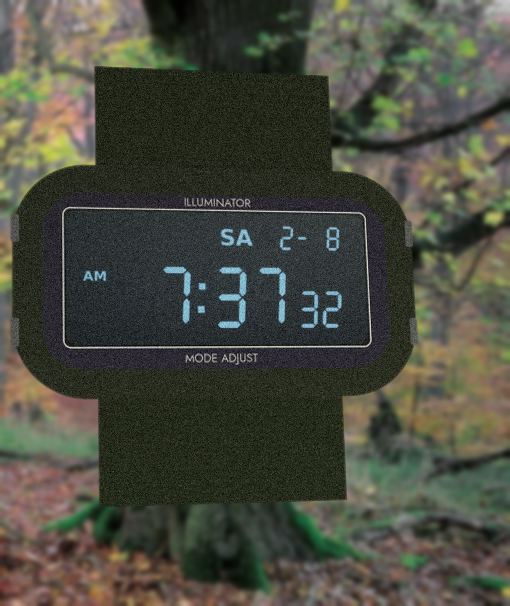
7:37:32
